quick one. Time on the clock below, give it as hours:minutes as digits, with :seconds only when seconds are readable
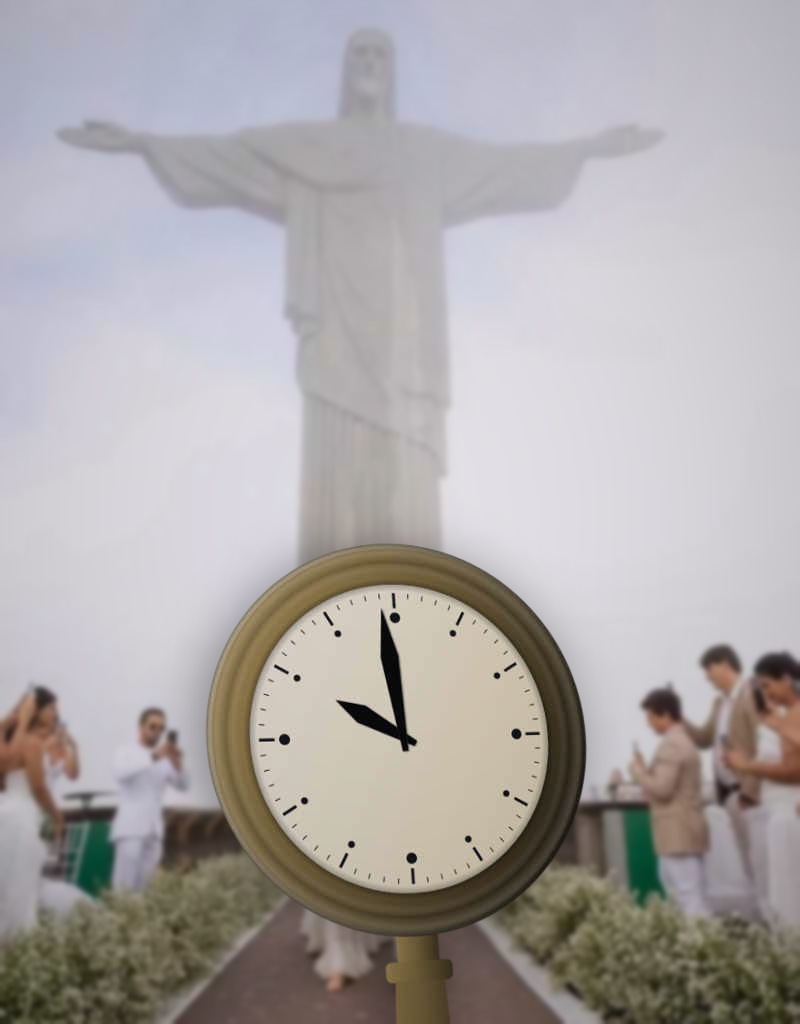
9:59
